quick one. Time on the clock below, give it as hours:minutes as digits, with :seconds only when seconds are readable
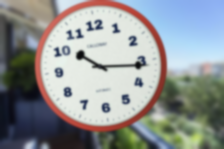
10:16
